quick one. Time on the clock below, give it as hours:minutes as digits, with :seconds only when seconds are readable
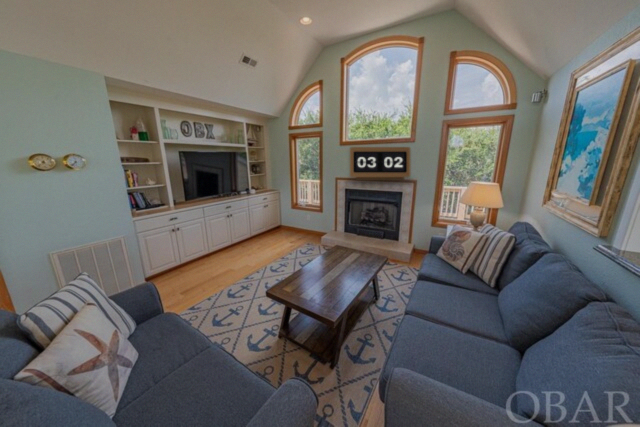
3:02
